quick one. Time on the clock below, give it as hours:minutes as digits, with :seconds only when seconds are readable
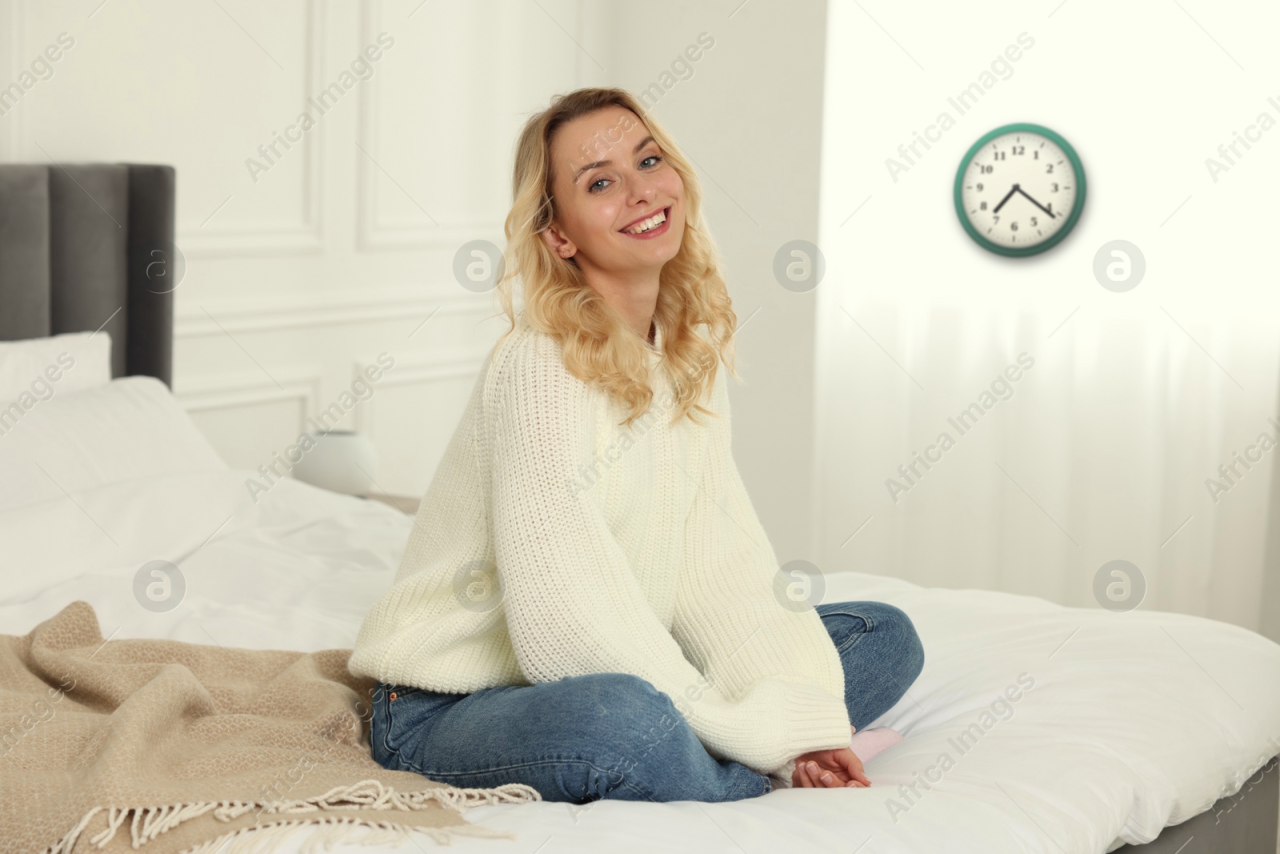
7:21
